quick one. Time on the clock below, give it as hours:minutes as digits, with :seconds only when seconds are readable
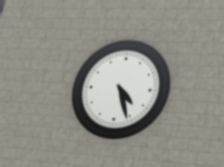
4:26
